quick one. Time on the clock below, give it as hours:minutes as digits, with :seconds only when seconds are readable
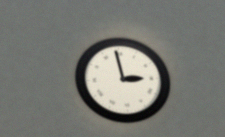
2:59
